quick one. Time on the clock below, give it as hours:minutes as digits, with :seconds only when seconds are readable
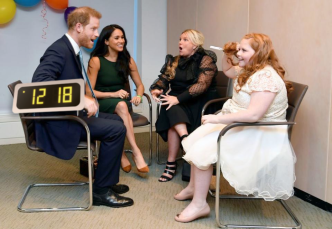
12:18
